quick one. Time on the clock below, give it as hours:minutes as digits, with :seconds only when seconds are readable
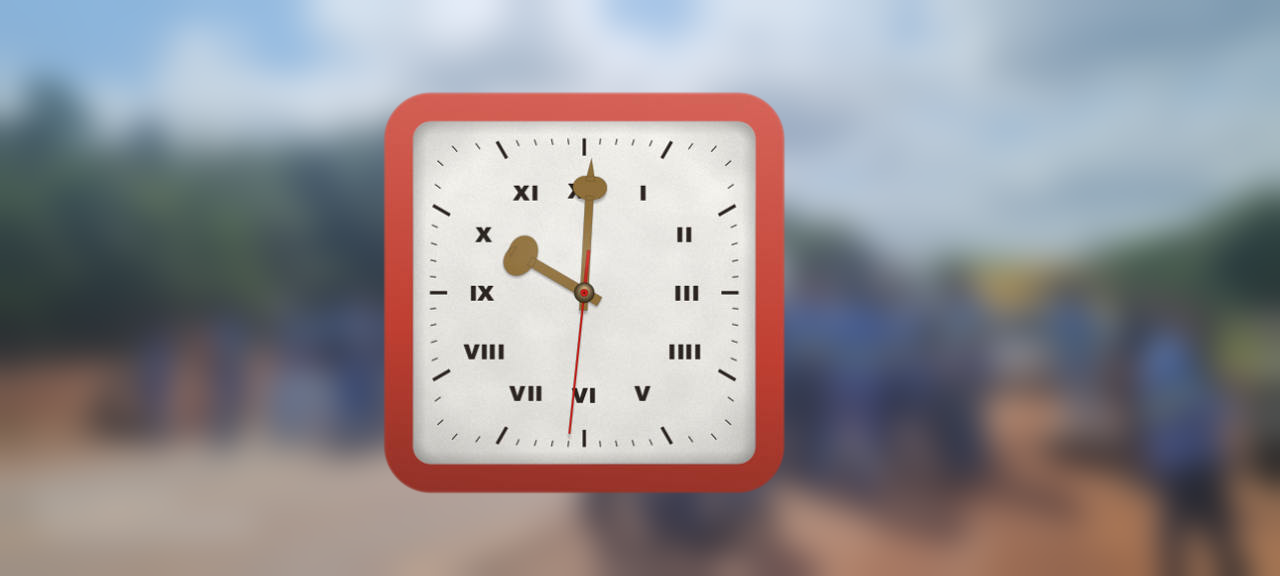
10:00:31
